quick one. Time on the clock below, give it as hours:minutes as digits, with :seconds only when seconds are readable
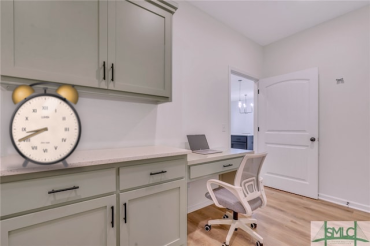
8:41
